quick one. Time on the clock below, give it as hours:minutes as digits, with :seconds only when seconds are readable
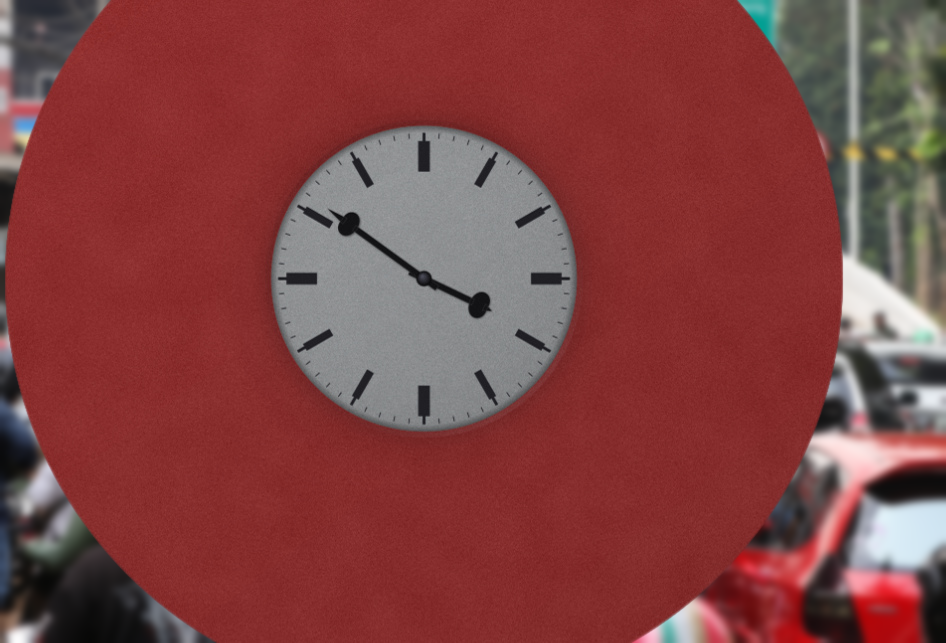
3:51
